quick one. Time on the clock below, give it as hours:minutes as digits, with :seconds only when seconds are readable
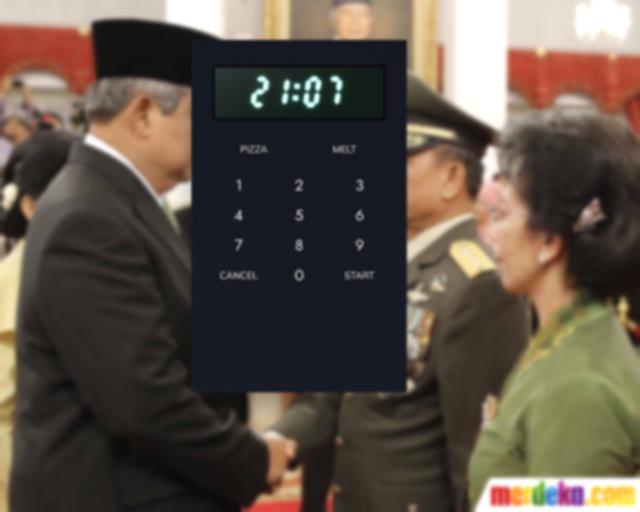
21:07
